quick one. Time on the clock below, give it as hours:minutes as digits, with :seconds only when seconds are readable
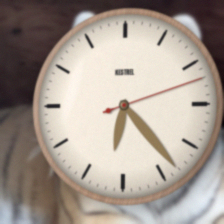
6:23:12
